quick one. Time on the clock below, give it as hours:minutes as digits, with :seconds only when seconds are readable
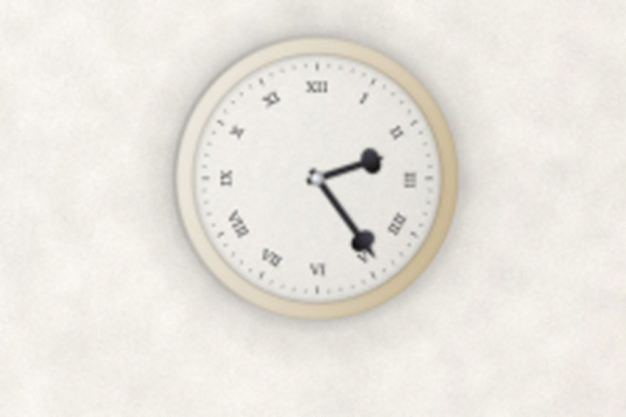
2:24
